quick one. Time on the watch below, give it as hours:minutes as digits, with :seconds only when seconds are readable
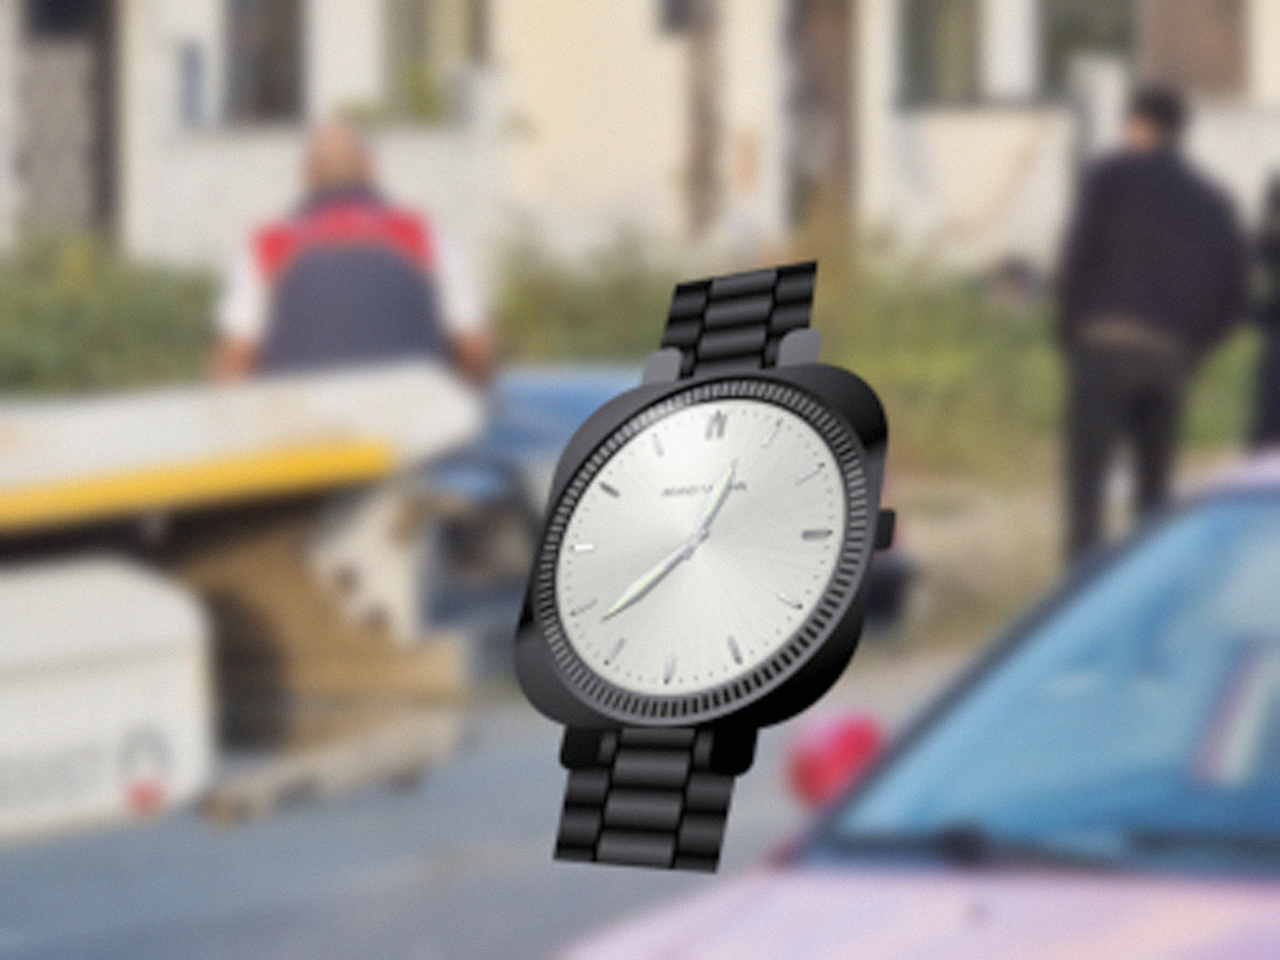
12:38
